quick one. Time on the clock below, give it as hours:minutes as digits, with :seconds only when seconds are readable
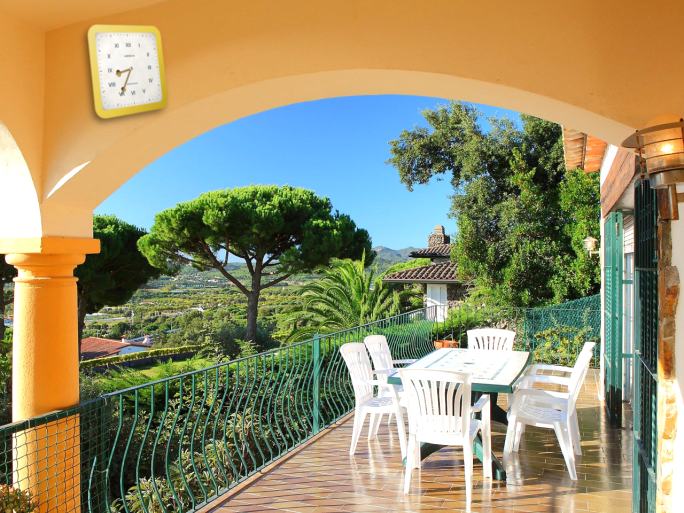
8:35
